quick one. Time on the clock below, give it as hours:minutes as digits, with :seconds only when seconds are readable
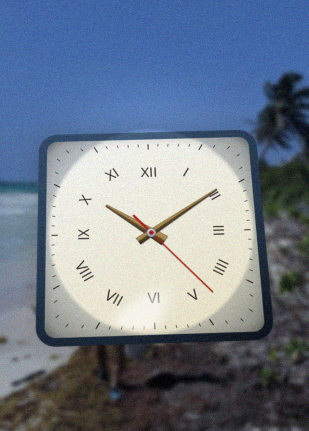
10:09:23
